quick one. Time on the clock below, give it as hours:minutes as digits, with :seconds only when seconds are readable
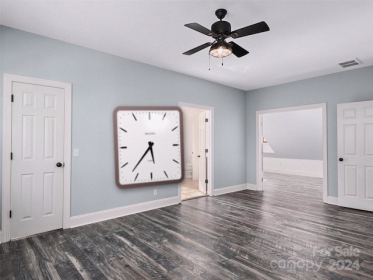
5:37
